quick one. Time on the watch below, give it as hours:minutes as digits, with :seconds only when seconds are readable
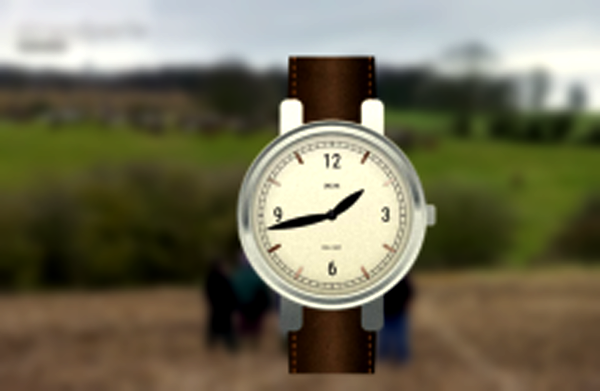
1:43
